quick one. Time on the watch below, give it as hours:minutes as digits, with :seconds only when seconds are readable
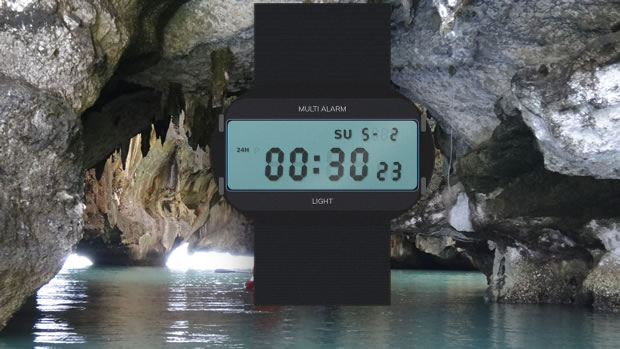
0:30:23
